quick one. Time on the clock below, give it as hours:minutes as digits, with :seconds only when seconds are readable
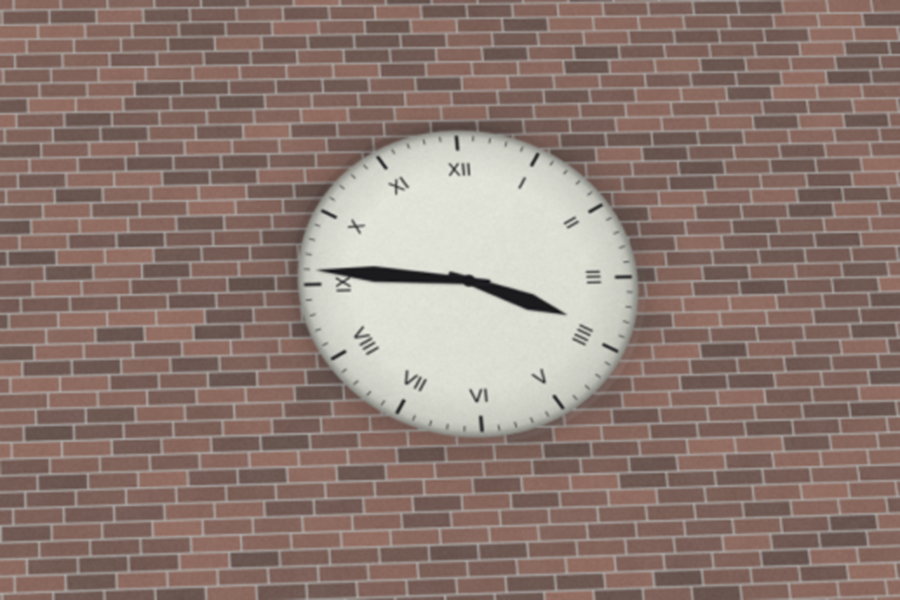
3:46
